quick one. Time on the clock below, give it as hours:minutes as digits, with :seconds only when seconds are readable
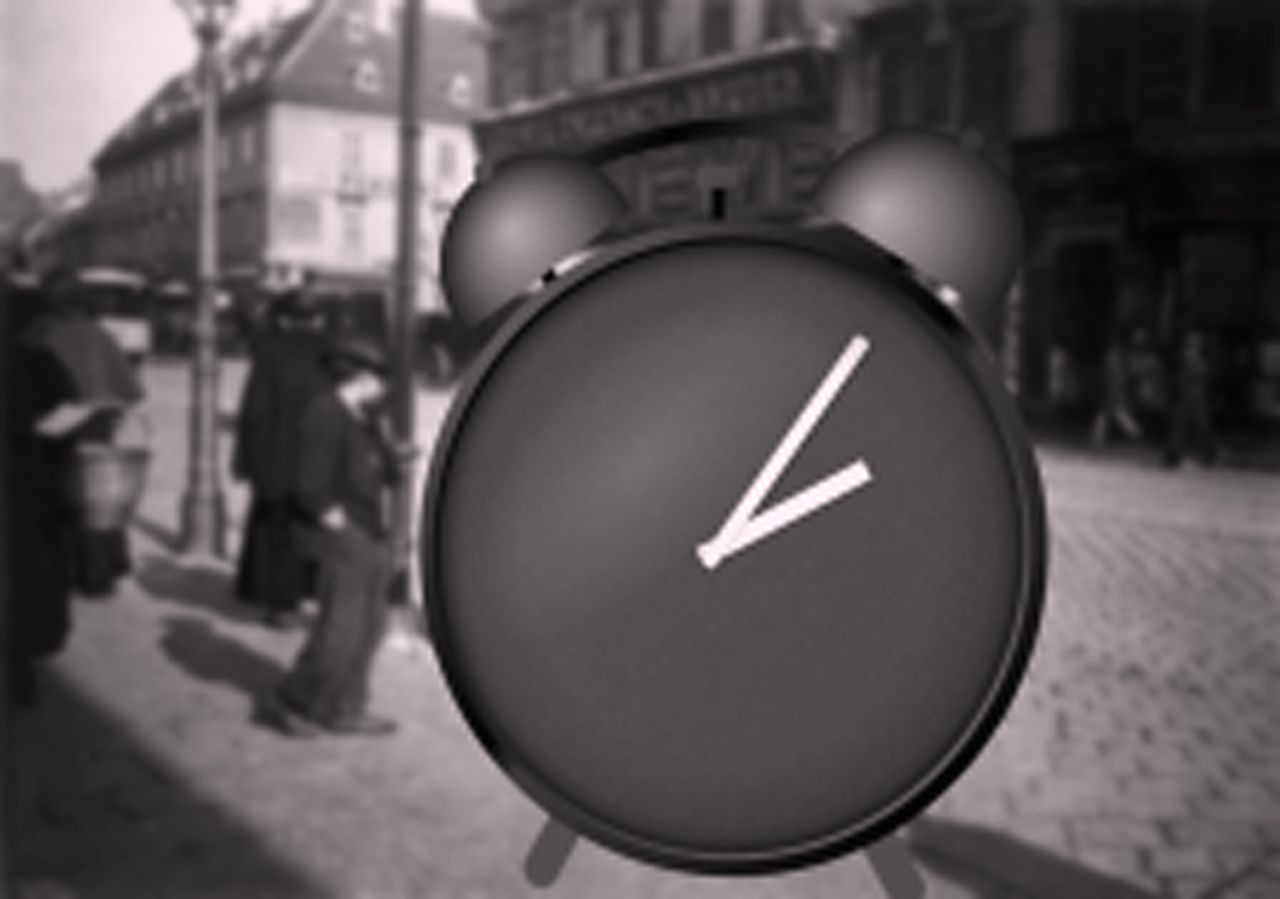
2:06
